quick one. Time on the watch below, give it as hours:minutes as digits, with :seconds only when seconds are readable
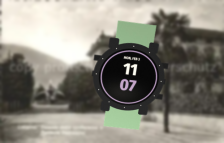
11:07
